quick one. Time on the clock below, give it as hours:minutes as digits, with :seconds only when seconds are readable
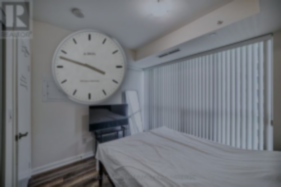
3:48
